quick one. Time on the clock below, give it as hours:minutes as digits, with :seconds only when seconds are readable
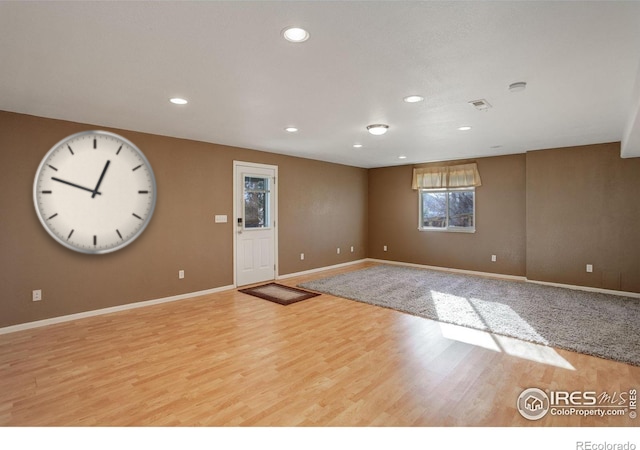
12:48
